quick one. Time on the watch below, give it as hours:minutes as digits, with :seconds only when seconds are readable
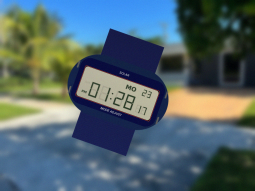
1:28:17
